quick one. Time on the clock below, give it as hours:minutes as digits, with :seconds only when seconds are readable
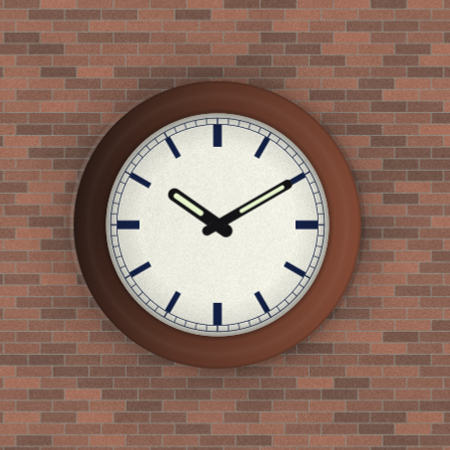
10:10
